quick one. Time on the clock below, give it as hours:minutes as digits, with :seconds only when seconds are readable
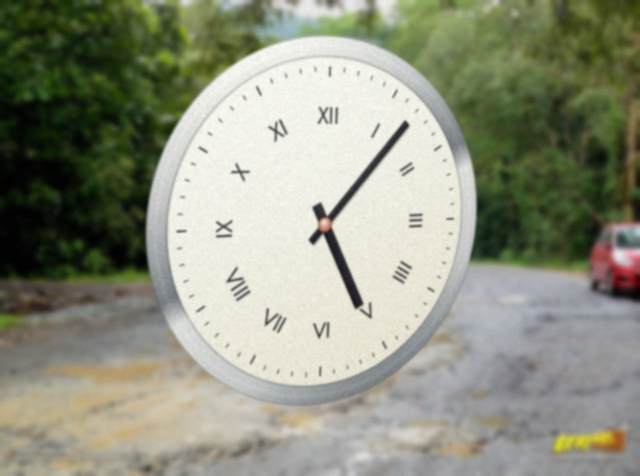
5:07
